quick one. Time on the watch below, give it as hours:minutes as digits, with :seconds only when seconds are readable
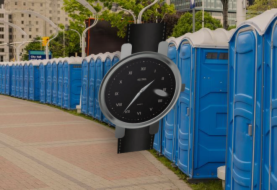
1:36
